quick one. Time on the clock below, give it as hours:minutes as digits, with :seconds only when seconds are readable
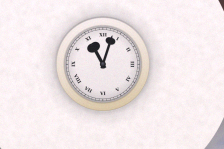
11:03
